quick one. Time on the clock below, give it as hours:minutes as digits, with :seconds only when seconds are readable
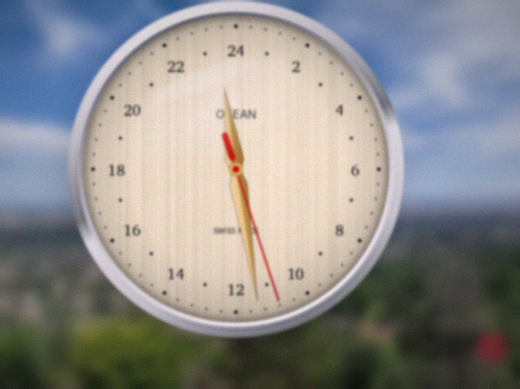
23:28:27
